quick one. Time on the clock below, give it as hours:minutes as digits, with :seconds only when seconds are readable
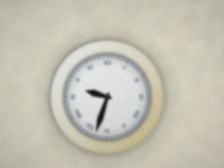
9:33
